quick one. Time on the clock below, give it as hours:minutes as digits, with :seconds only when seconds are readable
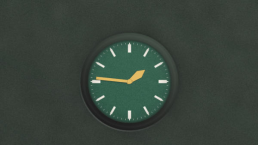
1:46
